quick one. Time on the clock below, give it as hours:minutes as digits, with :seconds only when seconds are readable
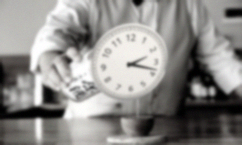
2:18
